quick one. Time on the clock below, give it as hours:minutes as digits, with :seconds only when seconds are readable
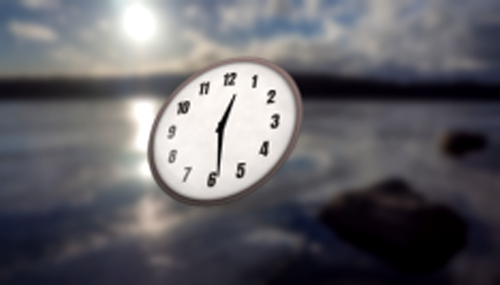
12:29
